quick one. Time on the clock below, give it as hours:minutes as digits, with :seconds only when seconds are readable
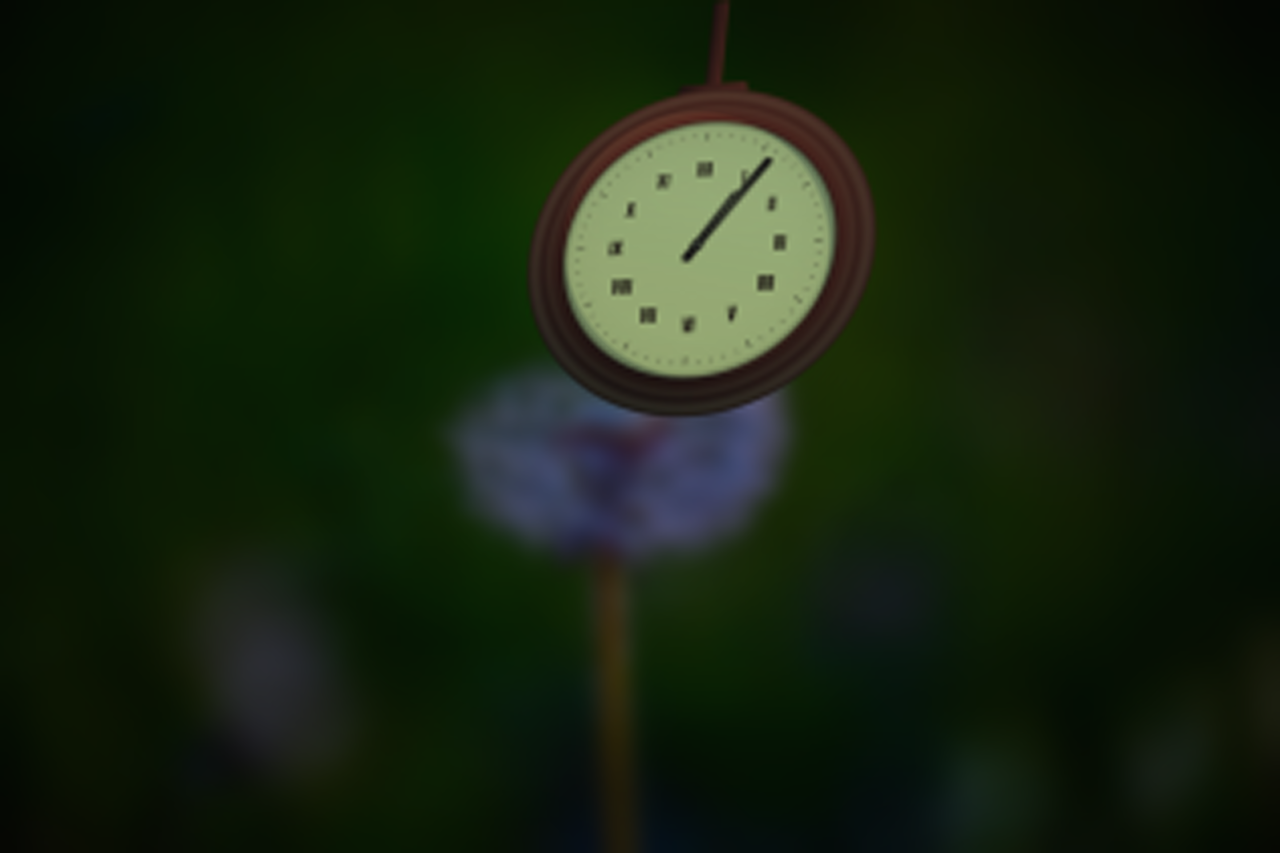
1:06
